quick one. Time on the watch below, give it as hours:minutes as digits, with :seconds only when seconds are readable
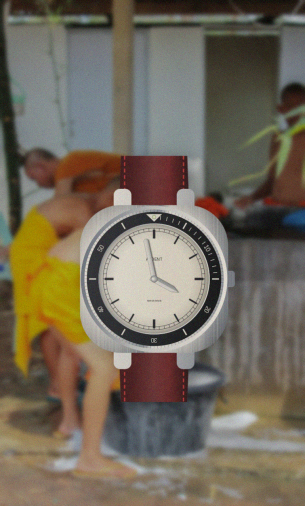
3:58
